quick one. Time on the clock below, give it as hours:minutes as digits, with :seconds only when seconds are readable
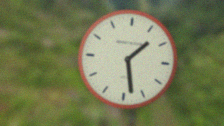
1:28
